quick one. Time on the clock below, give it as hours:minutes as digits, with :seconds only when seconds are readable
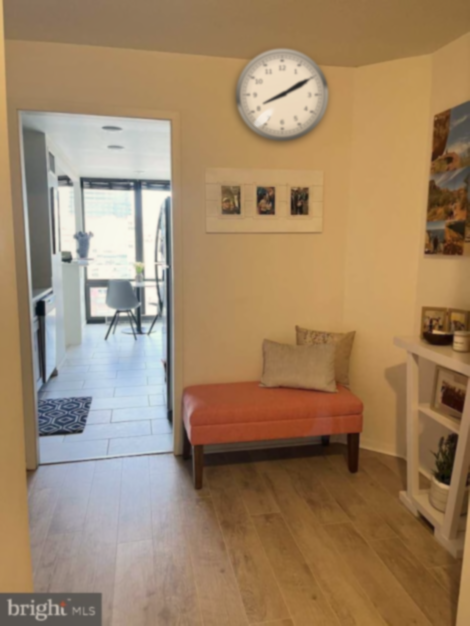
8:10
